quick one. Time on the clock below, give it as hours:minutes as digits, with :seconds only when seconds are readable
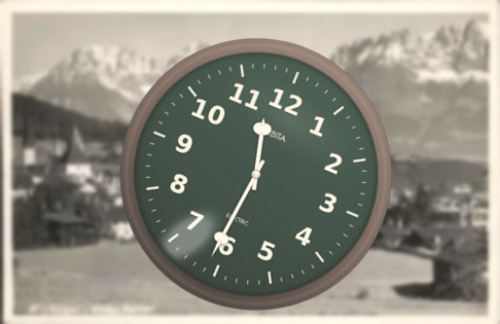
11:31
